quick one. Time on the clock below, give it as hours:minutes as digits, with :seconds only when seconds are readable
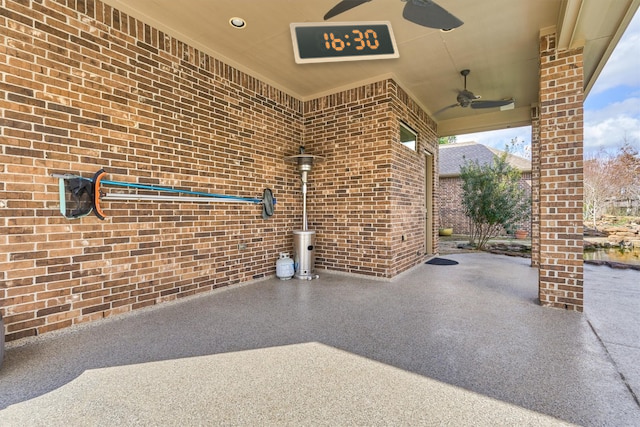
16:30
